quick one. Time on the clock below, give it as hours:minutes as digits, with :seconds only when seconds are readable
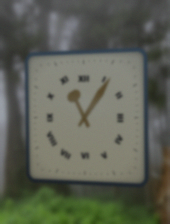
11:06
